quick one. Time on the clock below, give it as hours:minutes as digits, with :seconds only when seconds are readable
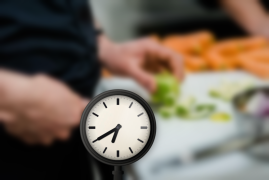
6:40
